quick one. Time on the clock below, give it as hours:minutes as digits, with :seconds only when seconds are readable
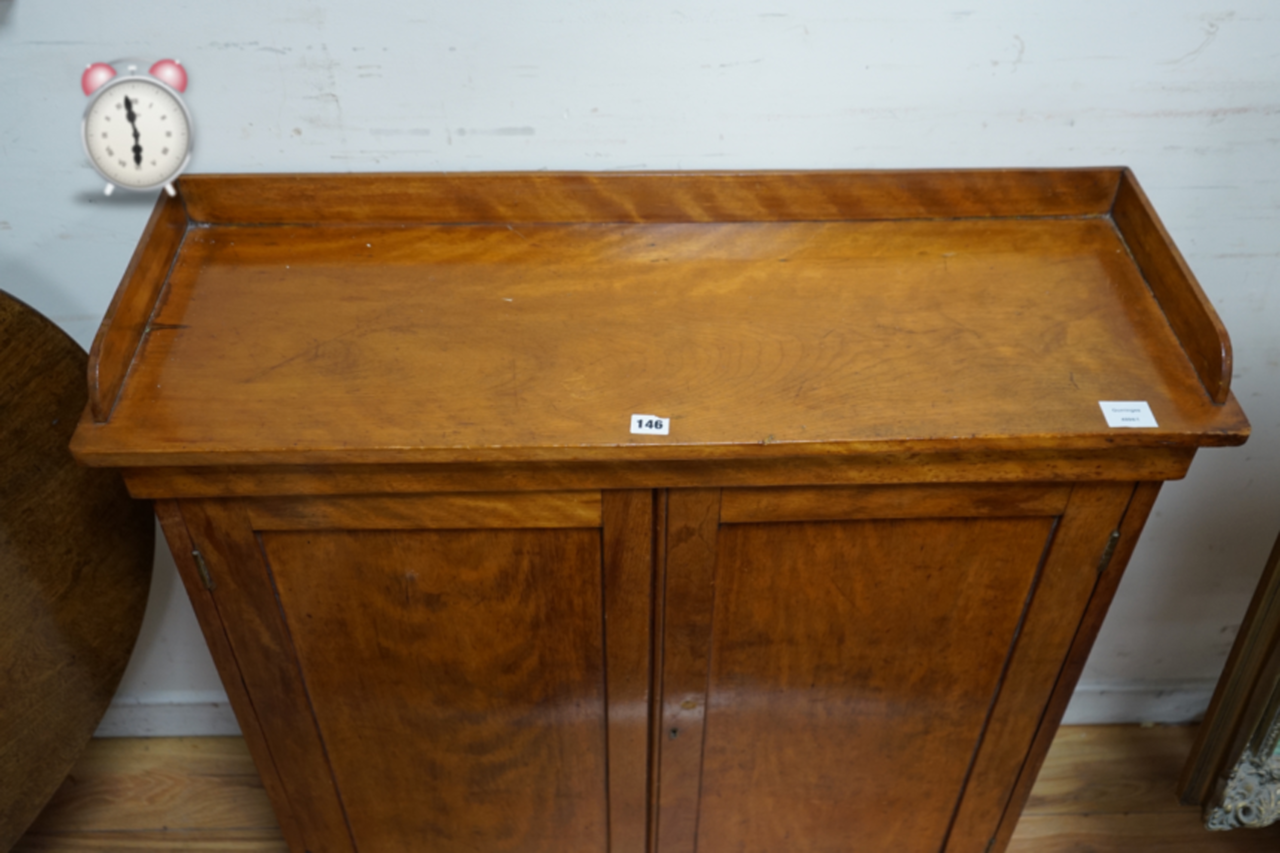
5:58
